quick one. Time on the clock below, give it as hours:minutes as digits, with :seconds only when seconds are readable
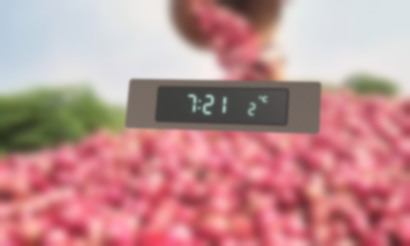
7:21
